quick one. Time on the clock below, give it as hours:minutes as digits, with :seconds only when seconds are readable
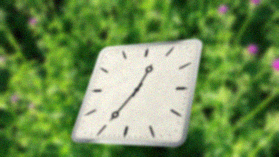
12:35
